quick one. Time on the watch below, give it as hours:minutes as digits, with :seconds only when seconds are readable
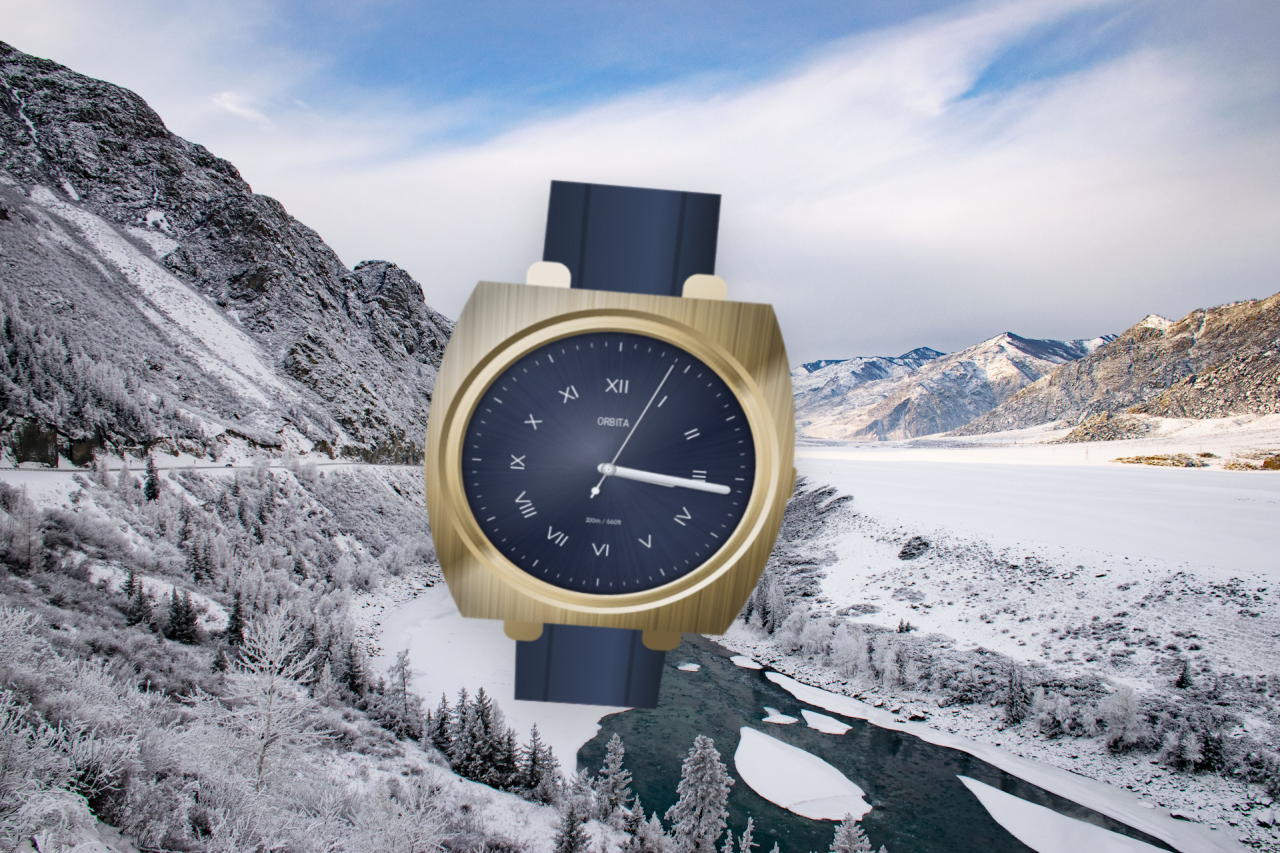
3:16:04
